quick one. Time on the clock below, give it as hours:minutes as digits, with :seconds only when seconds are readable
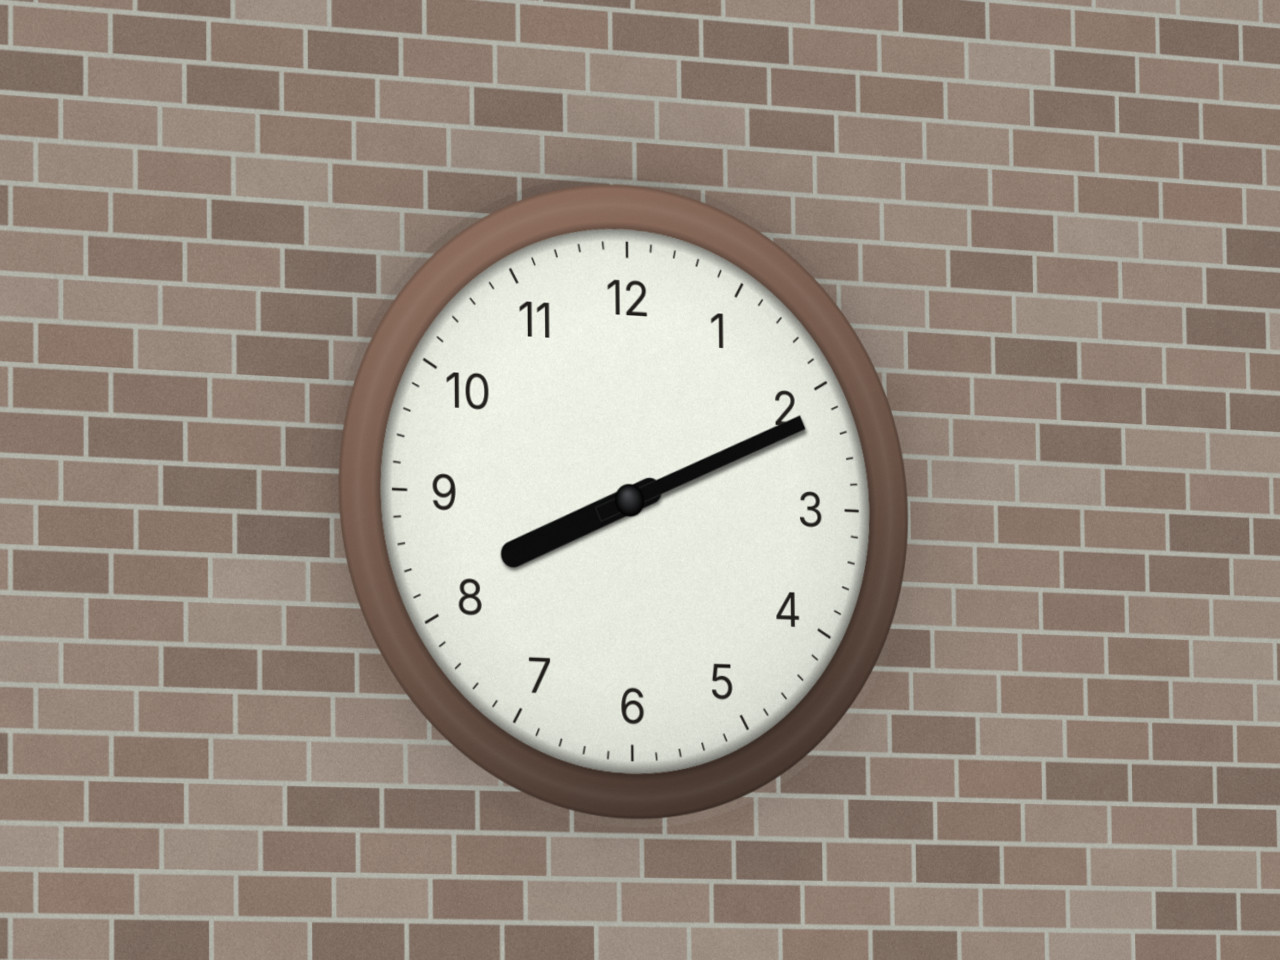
8:11
